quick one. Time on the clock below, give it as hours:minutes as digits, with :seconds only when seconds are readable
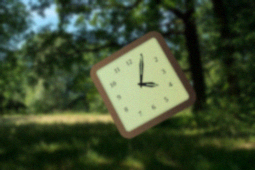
4:05
